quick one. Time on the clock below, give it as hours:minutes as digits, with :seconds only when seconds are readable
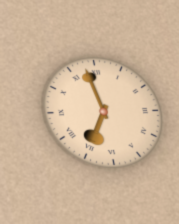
6:58
